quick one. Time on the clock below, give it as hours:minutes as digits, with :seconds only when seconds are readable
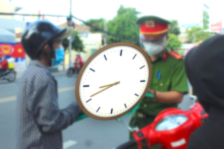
8:41
